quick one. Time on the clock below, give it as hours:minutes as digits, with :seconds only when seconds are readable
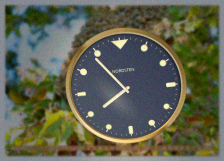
7:54
